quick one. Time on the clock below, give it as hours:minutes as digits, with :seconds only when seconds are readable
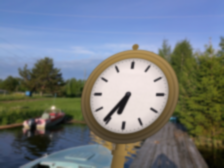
6:36
